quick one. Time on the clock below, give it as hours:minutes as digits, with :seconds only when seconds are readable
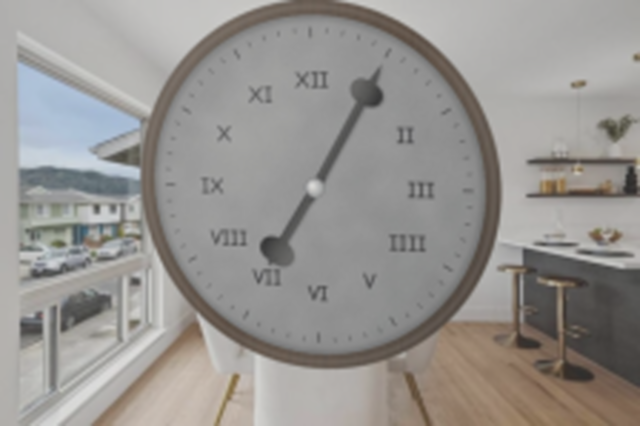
7:05
